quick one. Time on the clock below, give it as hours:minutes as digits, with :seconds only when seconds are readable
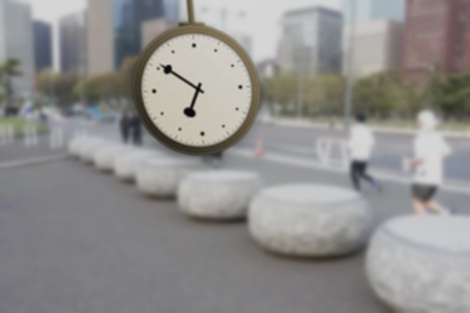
6:51
